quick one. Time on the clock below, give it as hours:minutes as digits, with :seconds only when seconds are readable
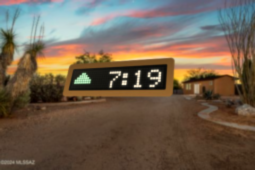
7:19
